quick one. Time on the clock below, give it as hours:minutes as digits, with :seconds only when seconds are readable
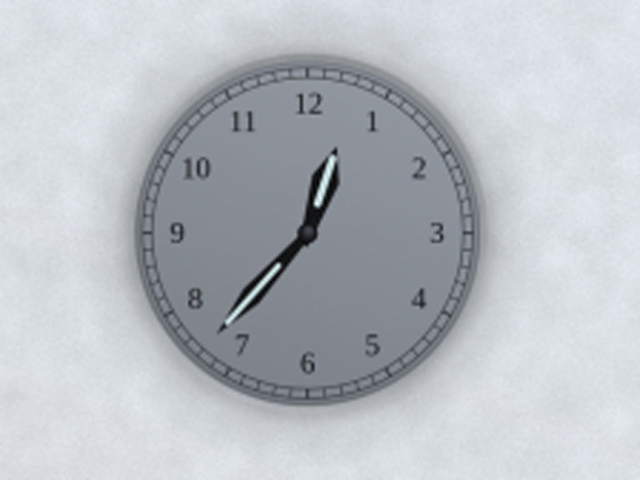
12:37
